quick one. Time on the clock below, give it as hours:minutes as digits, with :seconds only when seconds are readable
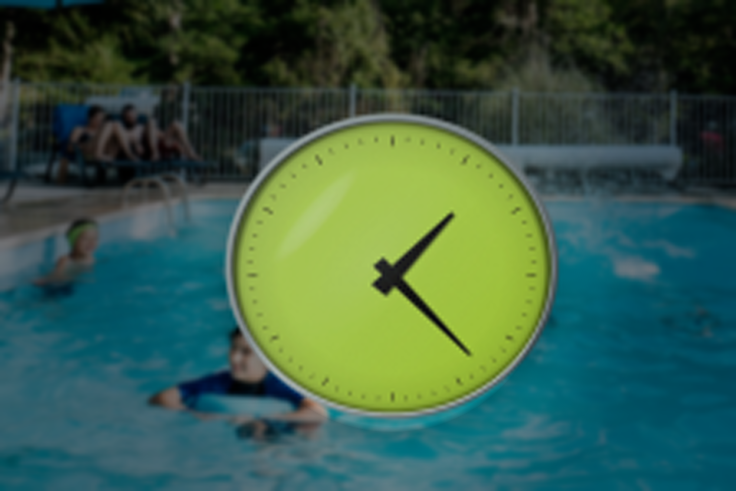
1:23
